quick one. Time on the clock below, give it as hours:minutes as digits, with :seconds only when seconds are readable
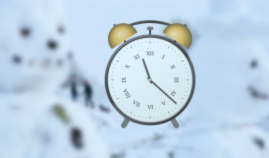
11:22
